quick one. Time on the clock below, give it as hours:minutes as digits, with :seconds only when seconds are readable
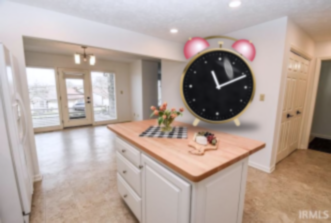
11:11
